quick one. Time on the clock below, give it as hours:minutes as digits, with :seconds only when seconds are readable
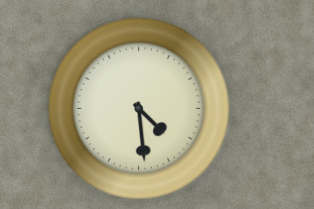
4:29
